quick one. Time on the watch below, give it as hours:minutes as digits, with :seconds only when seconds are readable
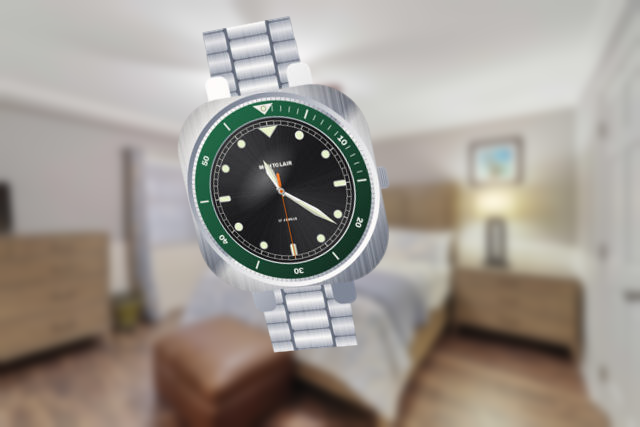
11:21:30
